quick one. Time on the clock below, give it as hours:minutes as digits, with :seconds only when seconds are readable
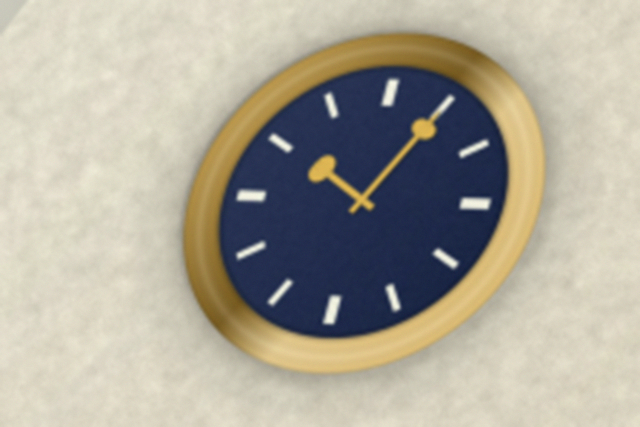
10:05
